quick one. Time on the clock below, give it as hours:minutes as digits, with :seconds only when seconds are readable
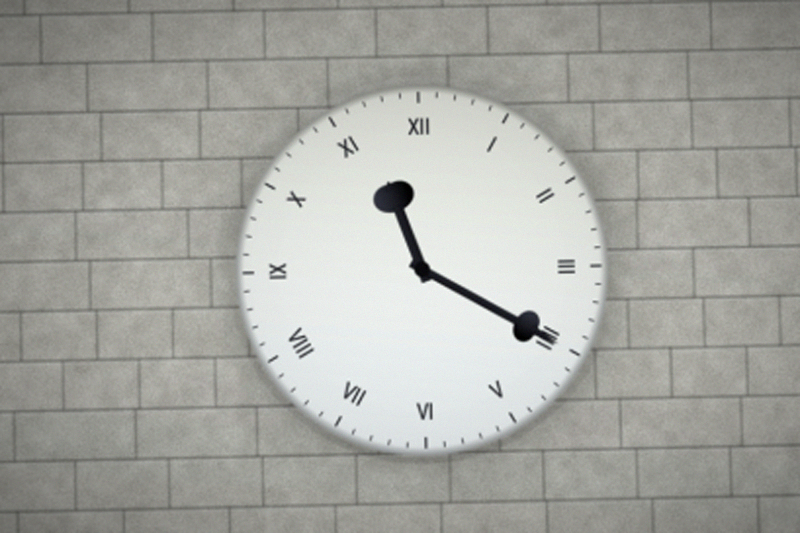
11:20
